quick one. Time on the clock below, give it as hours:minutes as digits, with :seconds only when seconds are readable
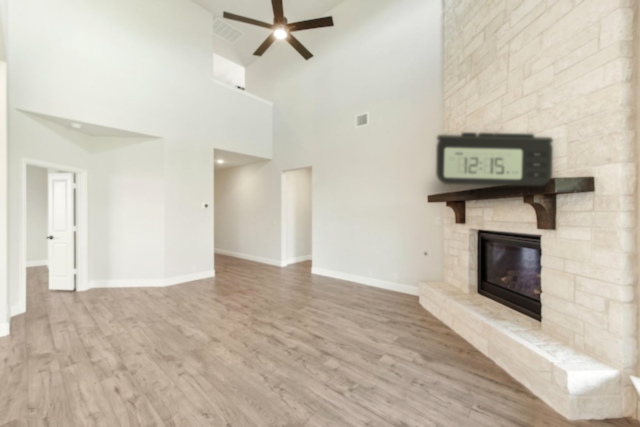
12:15
